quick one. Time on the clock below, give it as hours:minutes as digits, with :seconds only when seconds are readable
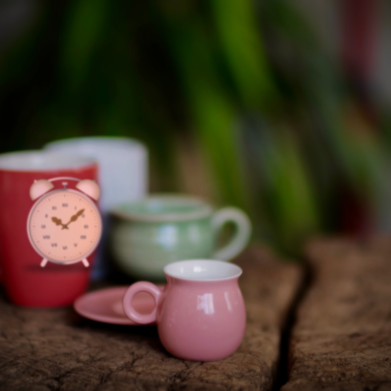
10:08
